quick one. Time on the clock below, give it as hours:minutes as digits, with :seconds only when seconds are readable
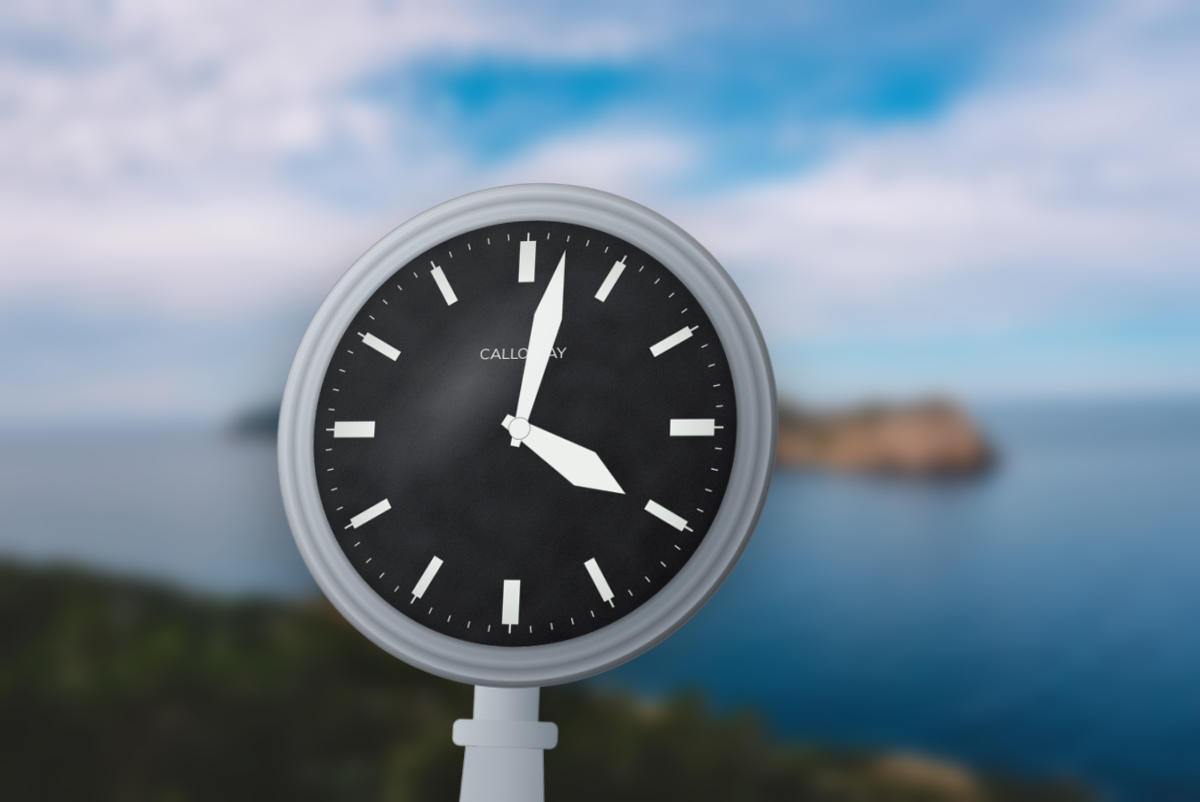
4:02
